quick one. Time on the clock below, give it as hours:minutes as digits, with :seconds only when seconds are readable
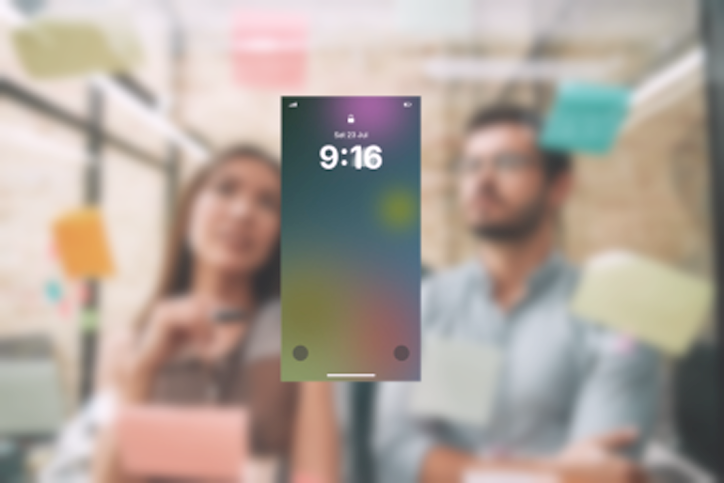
9:16
